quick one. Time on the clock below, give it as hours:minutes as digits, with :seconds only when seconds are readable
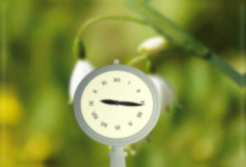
9:16
